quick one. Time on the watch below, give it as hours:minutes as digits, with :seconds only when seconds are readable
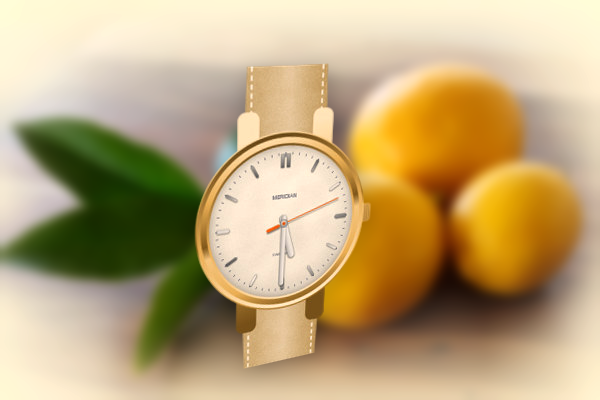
5:30:12
